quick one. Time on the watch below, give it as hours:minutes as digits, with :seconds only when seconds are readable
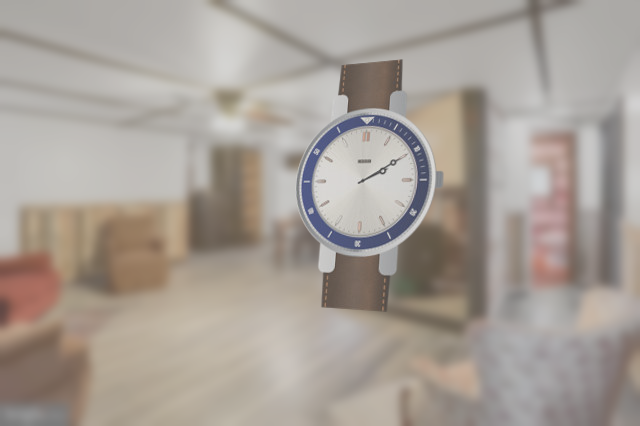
2:10
